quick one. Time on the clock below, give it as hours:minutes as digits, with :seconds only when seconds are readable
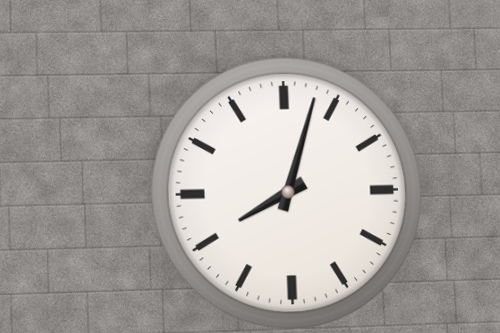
8:03
